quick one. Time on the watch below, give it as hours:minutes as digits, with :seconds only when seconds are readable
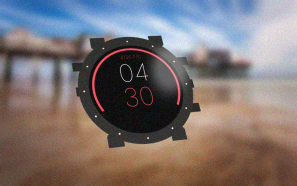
4:30
